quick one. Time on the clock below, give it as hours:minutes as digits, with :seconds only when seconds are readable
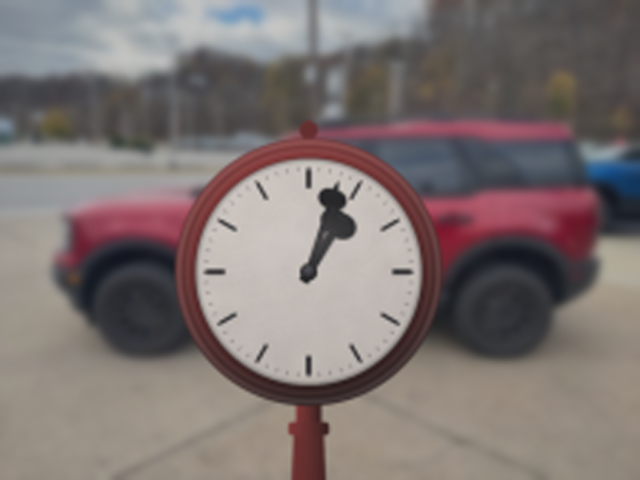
1:03
